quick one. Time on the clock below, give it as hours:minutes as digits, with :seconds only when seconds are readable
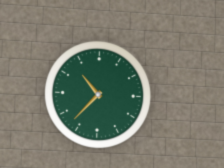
10:37
